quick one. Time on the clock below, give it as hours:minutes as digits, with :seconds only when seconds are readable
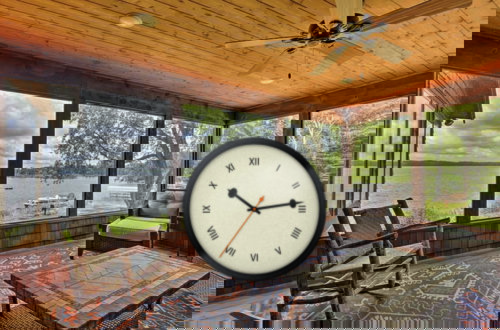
10:13:36
